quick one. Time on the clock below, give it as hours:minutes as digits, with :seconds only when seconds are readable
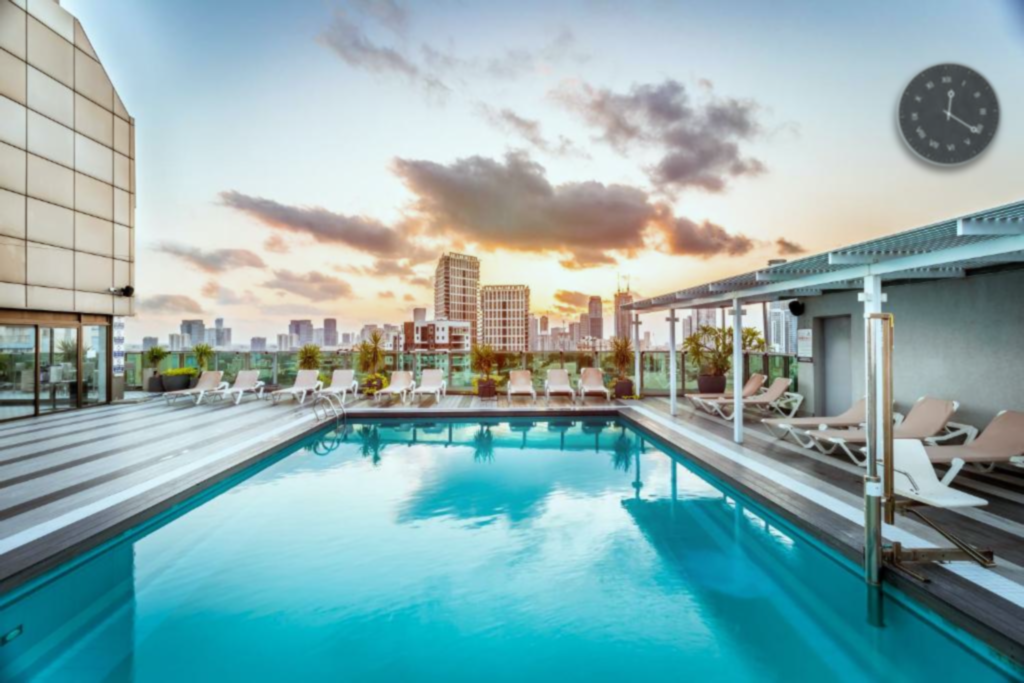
12:21
